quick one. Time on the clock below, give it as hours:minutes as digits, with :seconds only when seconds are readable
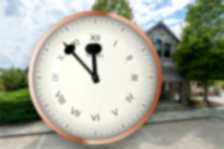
11:53
